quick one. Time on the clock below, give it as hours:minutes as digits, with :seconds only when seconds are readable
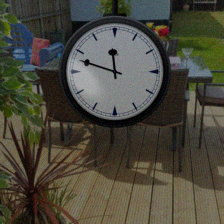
11:48
